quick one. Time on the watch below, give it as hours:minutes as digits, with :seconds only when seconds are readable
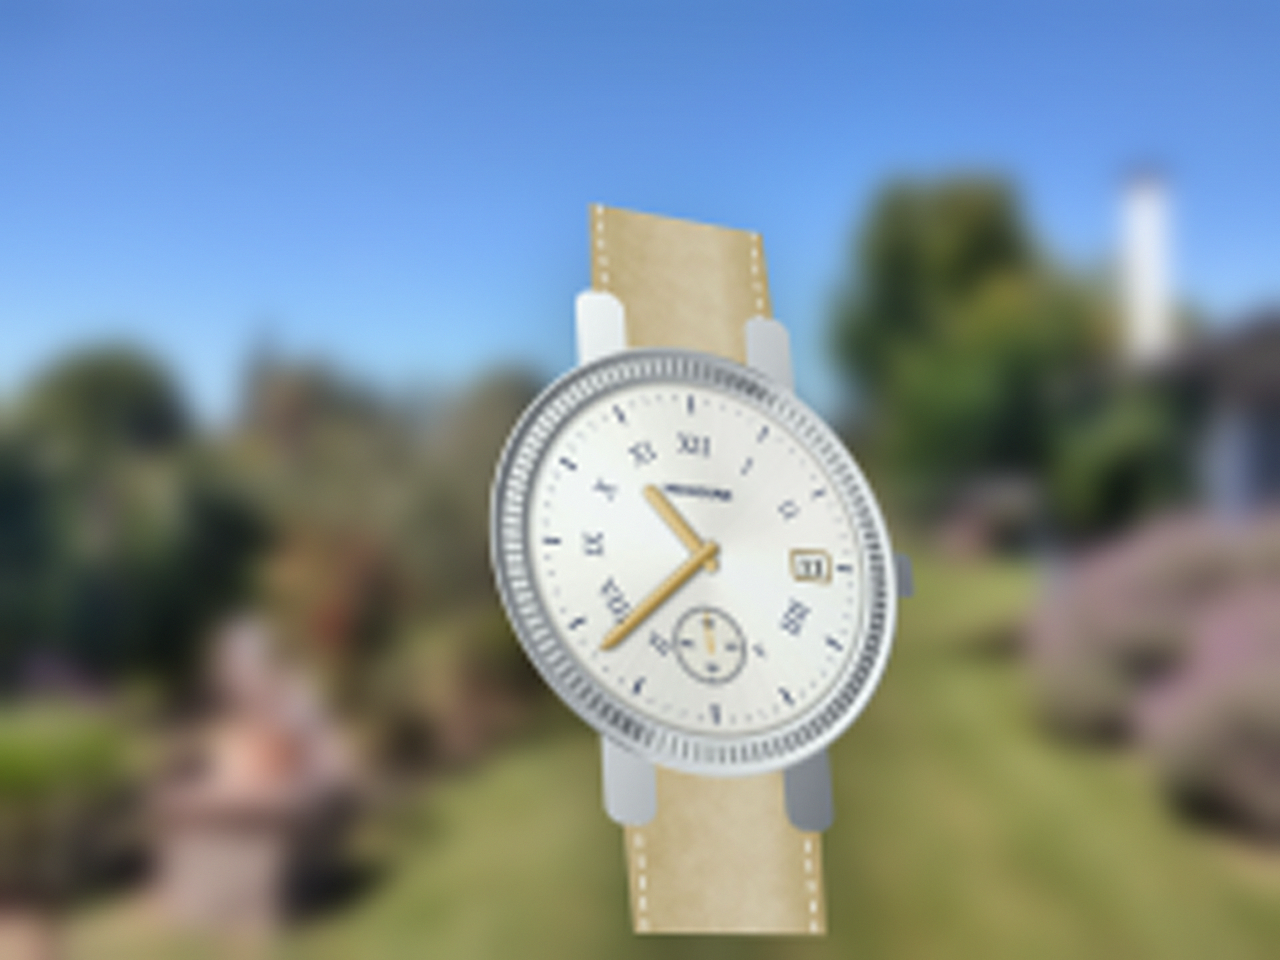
10:38
